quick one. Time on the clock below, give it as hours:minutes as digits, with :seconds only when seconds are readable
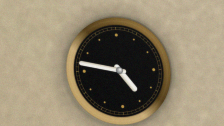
4:47
